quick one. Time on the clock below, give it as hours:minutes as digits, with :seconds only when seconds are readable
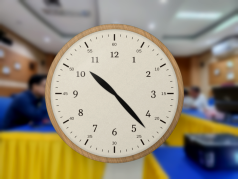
10:23
